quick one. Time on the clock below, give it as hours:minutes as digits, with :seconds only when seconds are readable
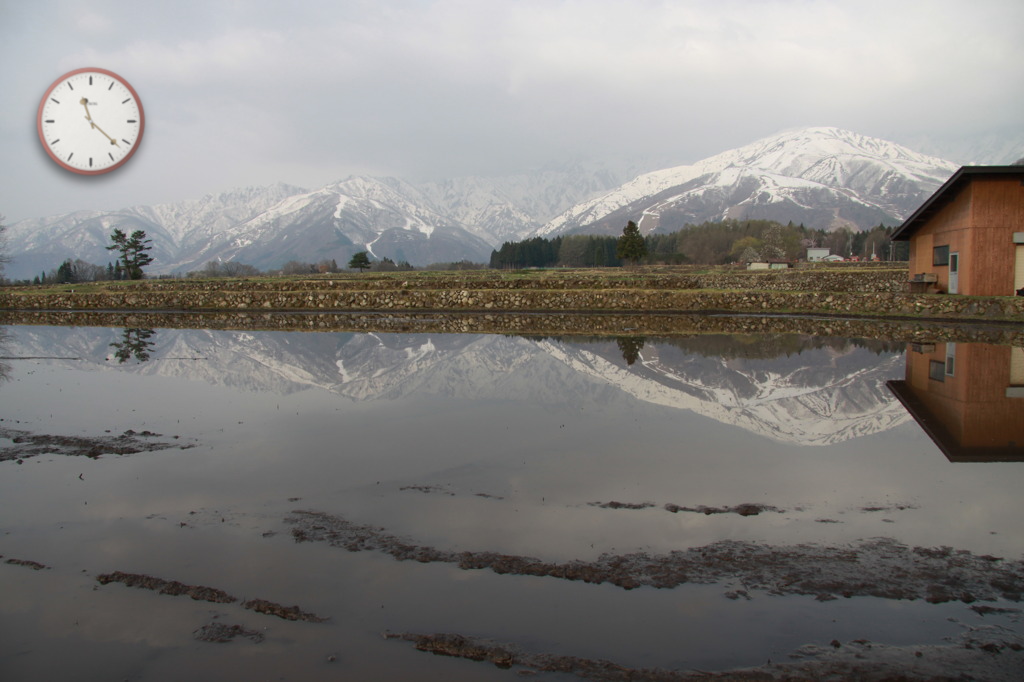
11:22
